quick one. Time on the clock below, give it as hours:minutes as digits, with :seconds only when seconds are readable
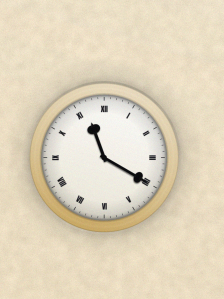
11:20
